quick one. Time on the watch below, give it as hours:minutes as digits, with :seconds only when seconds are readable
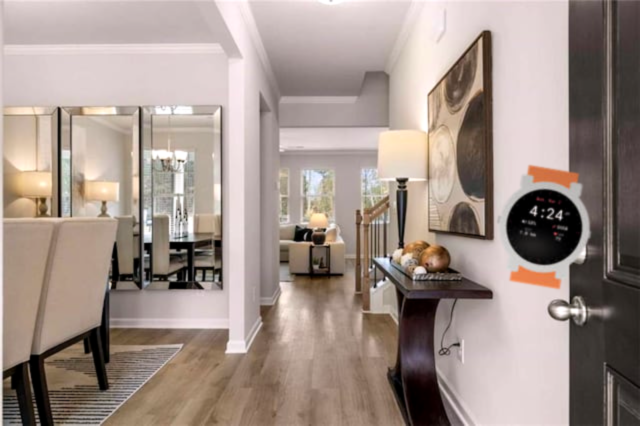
4:24
